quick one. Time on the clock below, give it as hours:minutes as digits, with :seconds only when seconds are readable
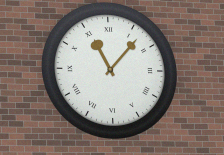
11:07
